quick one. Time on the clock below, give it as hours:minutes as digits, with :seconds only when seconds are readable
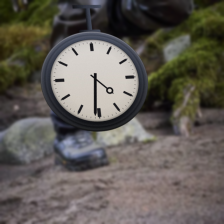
4:31
